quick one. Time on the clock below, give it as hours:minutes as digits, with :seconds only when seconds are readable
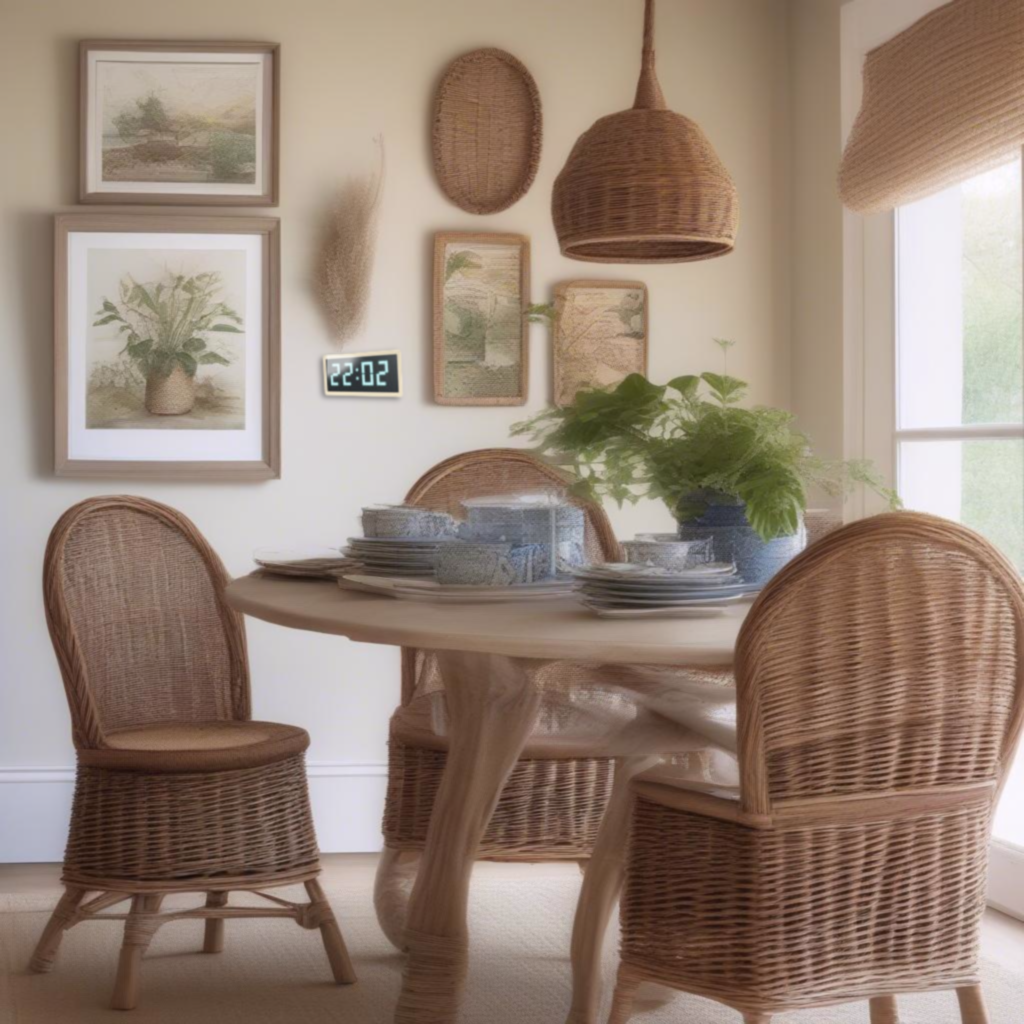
22:02
